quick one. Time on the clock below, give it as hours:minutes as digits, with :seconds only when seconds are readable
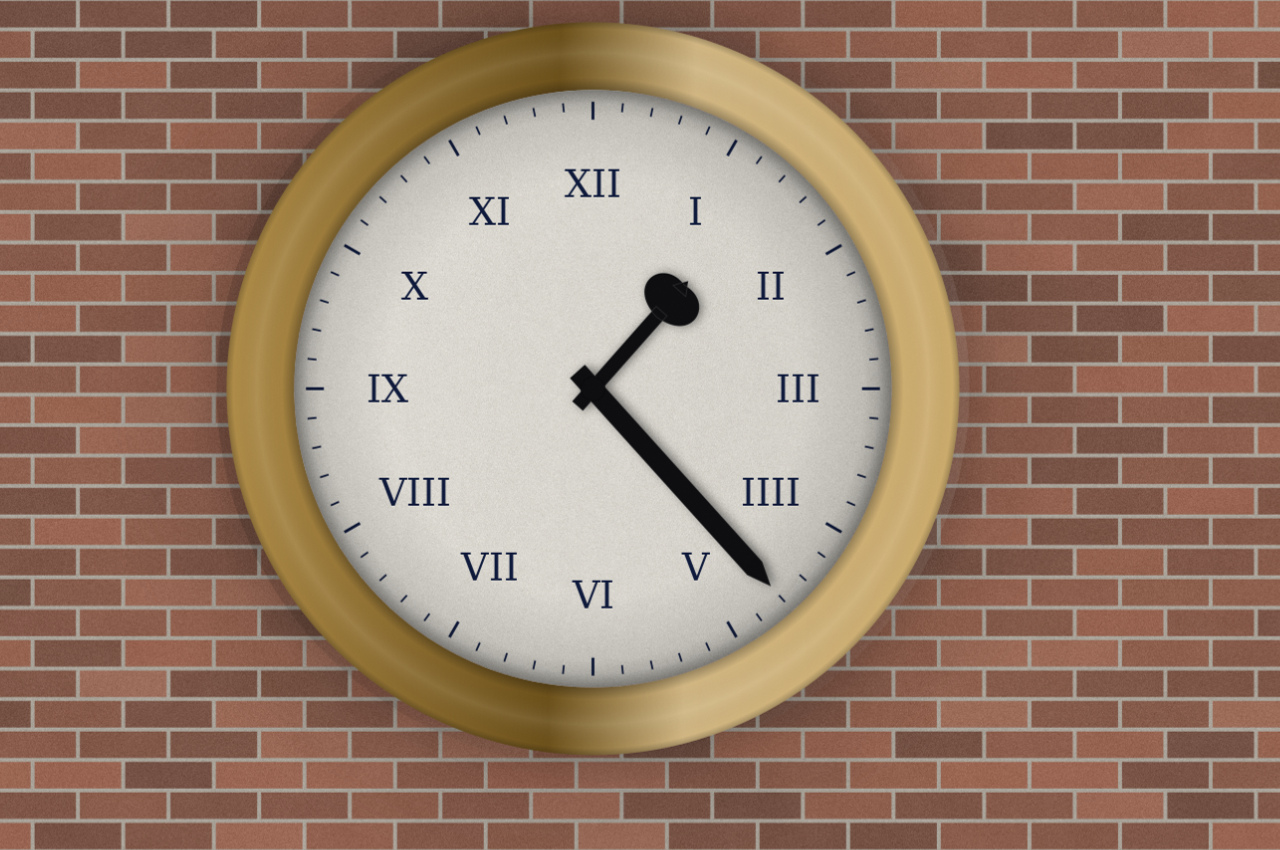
1:23
